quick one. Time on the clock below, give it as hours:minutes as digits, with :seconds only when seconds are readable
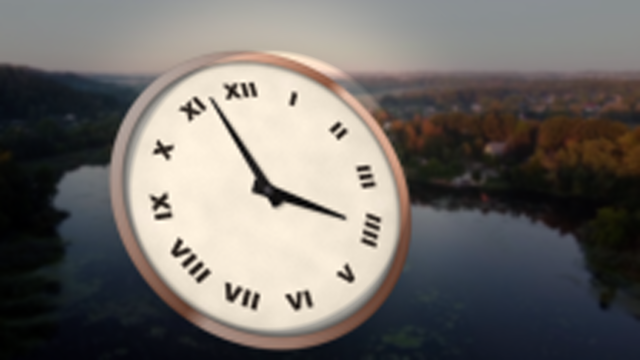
3:57
